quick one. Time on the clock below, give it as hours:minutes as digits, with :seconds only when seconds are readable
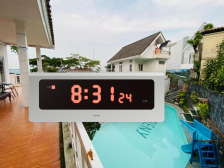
8:31:24
